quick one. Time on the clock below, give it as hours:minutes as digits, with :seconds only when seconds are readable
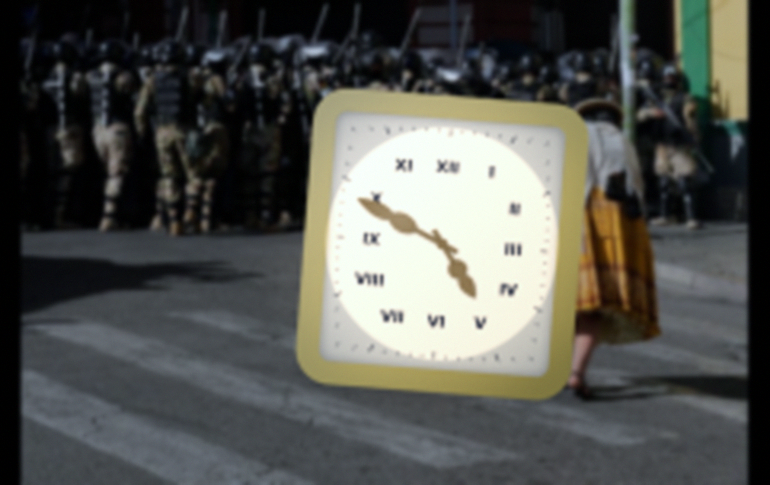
4:49
